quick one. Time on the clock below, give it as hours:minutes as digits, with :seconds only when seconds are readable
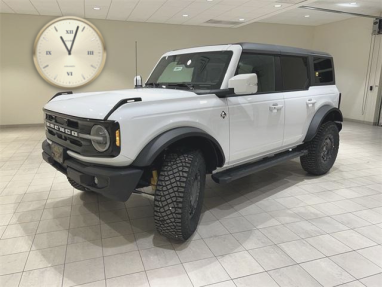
11:03
